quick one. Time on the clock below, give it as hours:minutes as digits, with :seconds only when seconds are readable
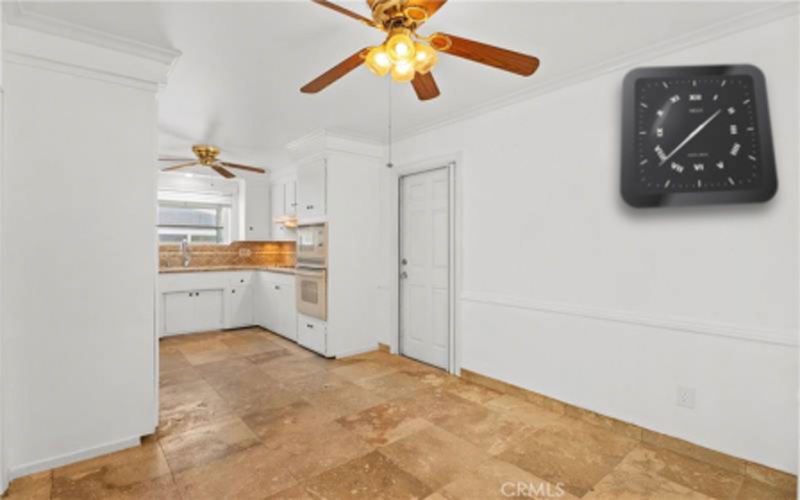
1:38
